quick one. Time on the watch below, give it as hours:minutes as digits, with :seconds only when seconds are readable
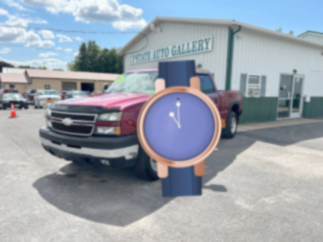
11:00
